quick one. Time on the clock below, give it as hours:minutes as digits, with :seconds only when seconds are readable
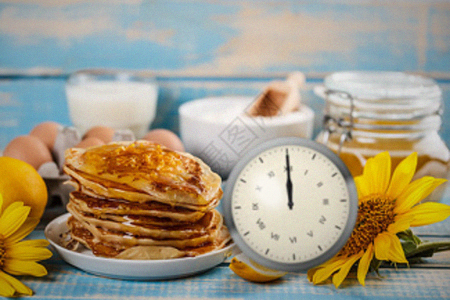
12:00
